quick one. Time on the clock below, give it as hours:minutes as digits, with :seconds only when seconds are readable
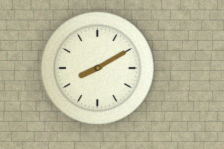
8:10
